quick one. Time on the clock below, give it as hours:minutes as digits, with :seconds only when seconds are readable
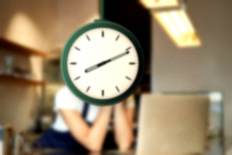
8:11
